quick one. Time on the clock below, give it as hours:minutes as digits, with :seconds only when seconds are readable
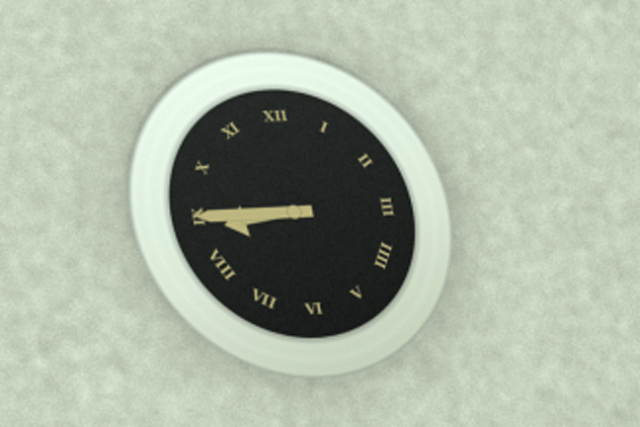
8:45
